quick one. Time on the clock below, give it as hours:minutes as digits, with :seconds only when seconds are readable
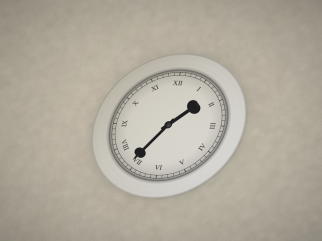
1:36
